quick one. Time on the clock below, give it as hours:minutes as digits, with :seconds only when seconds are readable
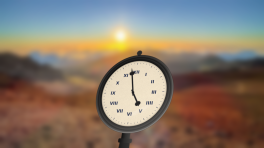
4:58
